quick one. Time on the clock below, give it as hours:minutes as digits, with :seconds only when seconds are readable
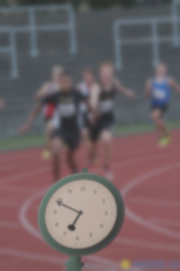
6:49
